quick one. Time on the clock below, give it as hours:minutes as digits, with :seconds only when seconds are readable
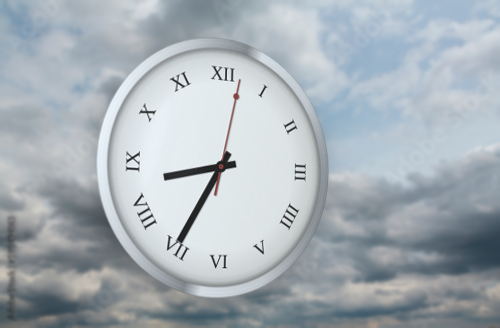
8:35:02
